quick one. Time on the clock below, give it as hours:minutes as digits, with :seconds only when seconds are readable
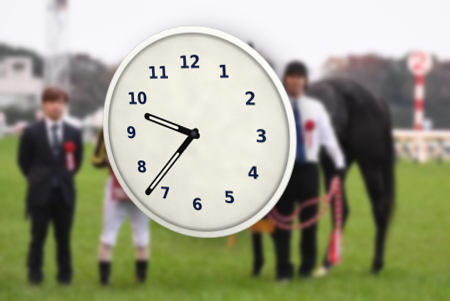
9:37
